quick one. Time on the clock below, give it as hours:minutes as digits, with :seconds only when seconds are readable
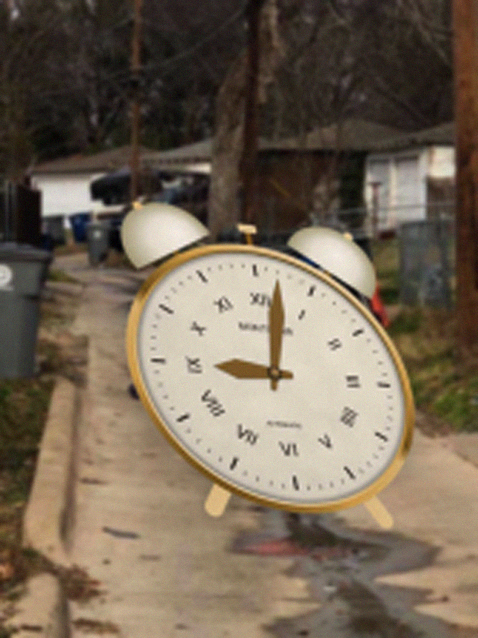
9:02
